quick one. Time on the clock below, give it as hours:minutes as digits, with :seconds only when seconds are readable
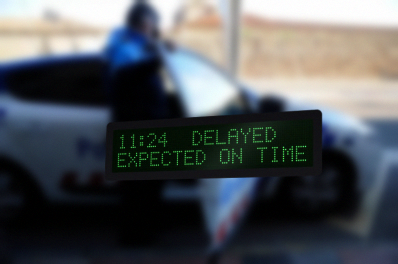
11:24
